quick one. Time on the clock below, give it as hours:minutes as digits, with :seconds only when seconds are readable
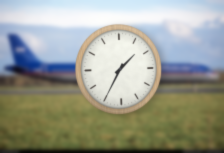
1:35
